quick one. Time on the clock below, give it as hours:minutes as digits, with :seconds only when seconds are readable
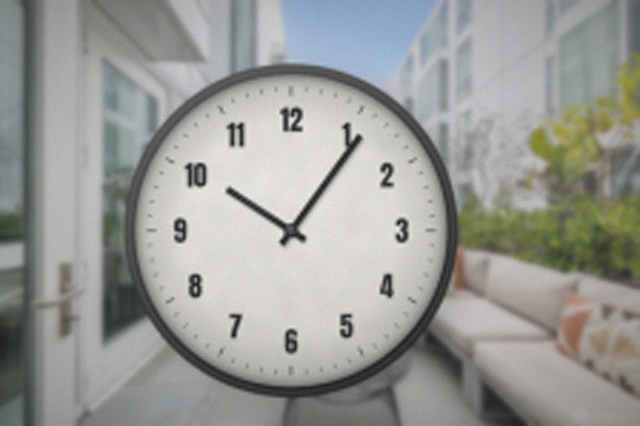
10:06
